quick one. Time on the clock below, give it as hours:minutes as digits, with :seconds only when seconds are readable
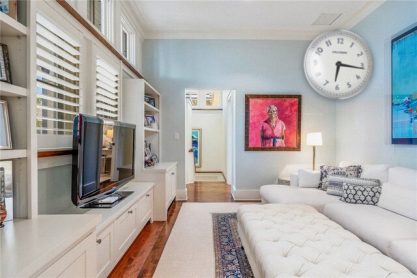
6:16
